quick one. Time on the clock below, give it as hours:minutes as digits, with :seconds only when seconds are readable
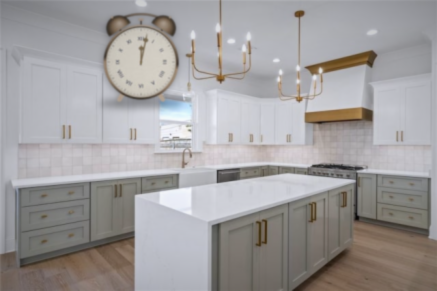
12:02
